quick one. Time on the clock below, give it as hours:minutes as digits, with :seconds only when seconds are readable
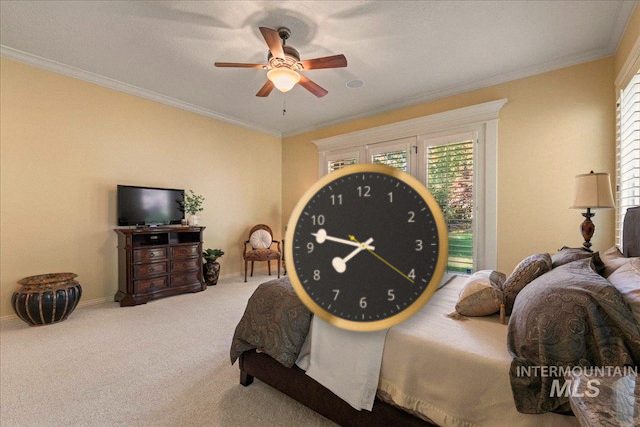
7:47:21
